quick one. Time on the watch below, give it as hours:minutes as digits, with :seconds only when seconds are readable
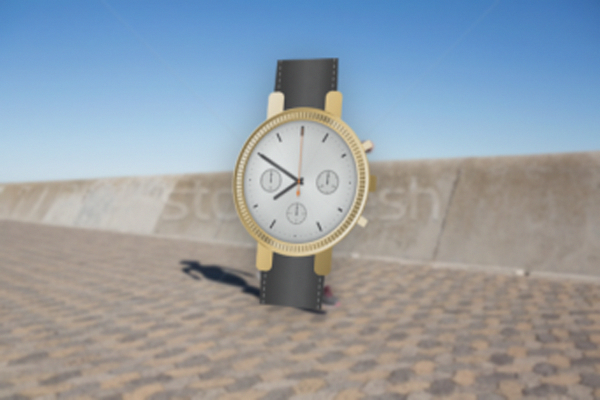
7:50
